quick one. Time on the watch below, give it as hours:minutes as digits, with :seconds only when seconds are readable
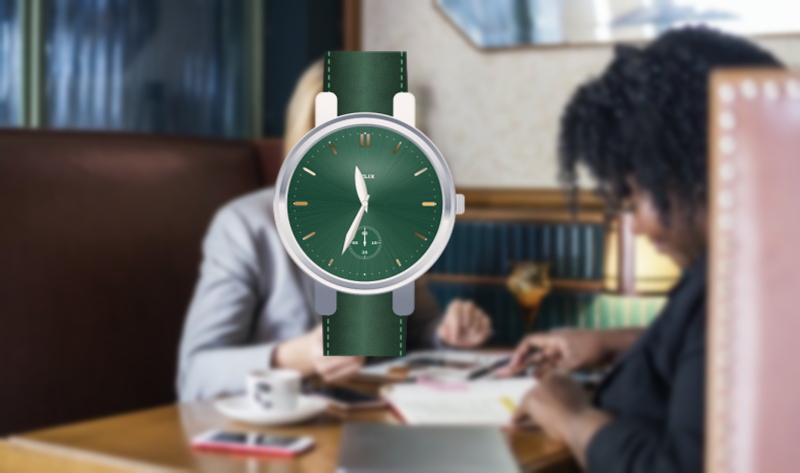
11:34
